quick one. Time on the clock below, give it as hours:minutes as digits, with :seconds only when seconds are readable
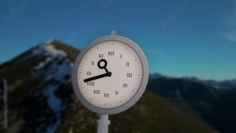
10:42
